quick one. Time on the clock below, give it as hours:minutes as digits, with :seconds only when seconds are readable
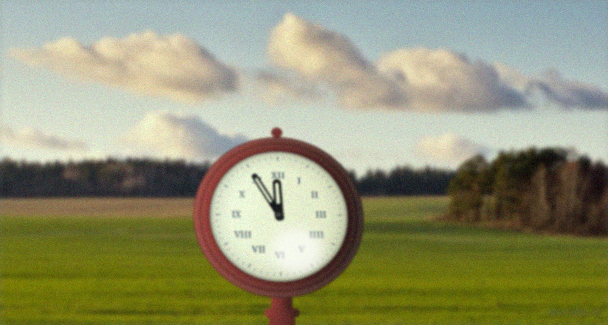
11:55
